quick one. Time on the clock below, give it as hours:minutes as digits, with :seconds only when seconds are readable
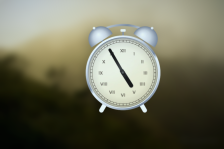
4:55
